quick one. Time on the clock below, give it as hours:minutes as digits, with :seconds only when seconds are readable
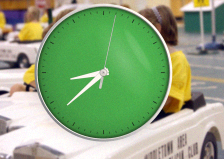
8:38:02
